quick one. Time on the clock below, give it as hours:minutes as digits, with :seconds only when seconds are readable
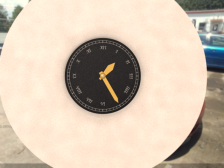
1:25
